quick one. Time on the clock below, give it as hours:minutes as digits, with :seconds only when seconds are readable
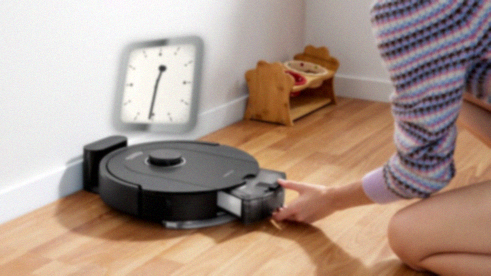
12:31
